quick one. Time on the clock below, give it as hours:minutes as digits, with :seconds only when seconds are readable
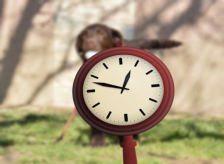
12:48
